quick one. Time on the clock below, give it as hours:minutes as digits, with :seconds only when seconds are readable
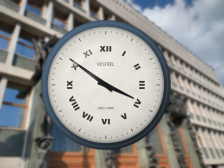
3:51
